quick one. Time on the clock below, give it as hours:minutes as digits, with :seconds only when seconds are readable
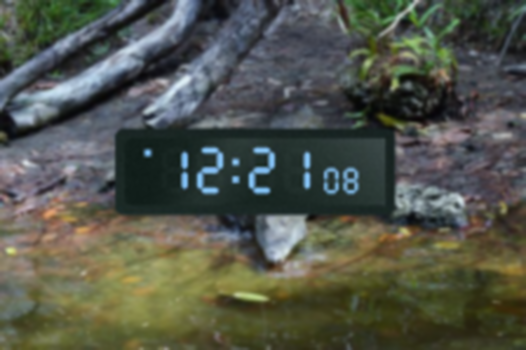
12:21:08
